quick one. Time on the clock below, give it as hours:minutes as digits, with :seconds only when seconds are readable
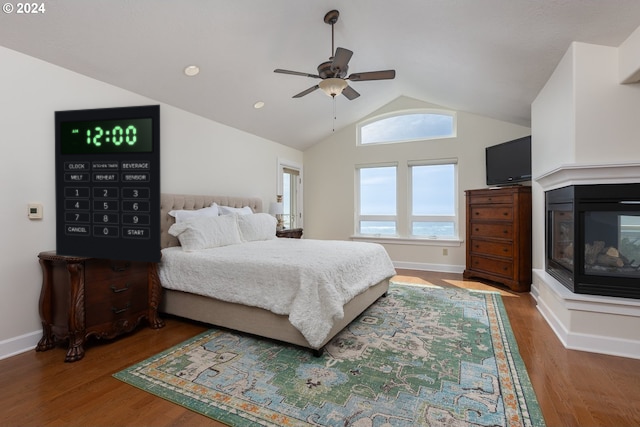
12:00
